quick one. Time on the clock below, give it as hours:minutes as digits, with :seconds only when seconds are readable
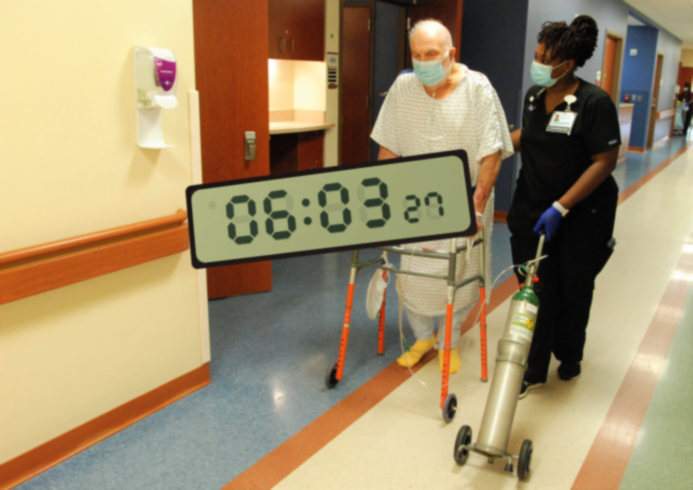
6:03:27
